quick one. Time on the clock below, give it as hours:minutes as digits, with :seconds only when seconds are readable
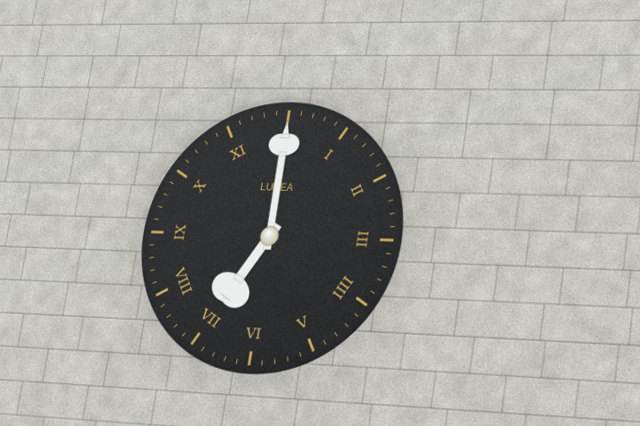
7:00
